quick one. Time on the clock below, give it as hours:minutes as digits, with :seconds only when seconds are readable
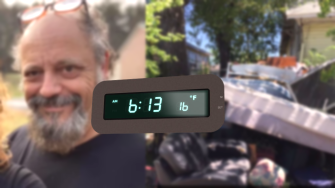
6:13
